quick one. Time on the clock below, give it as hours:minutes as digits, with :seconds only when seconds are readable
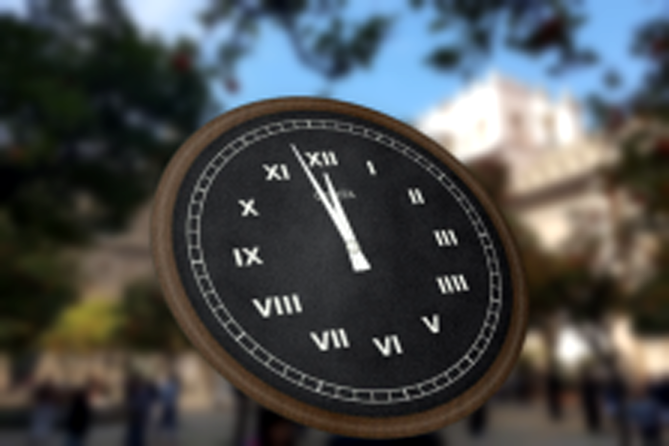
11:58
